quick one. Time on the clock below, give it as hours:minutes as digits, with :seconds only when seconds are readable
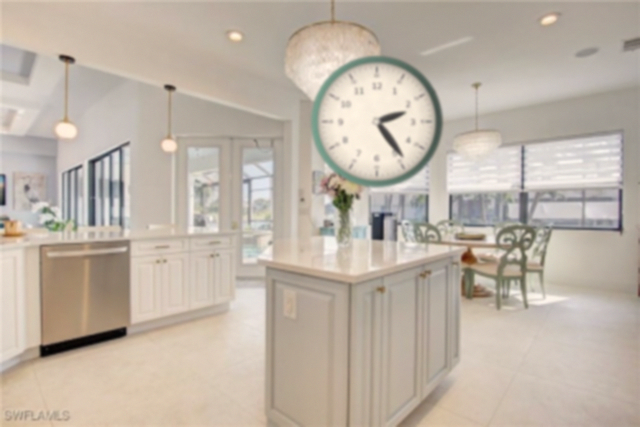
2:24
